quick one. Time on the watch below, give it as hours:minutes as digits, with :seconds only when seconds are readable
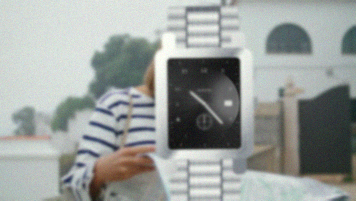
10:23
